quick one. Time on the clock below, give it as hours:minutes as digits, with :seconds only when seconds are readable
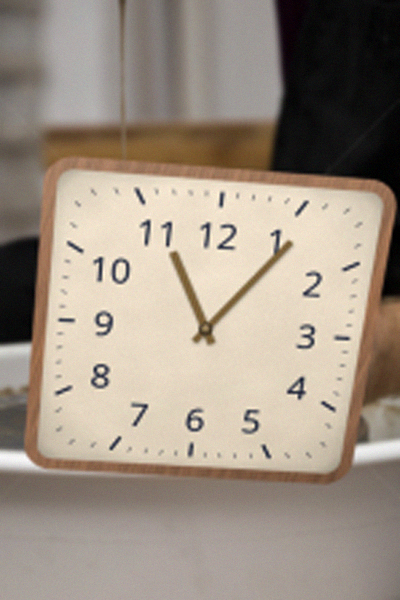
11:06
